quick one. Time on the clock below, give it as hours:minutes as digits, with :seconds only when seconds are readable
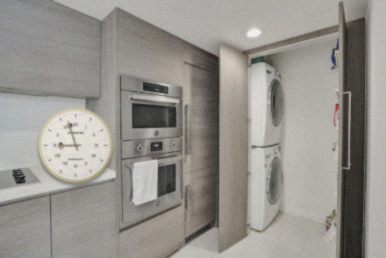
8:57
